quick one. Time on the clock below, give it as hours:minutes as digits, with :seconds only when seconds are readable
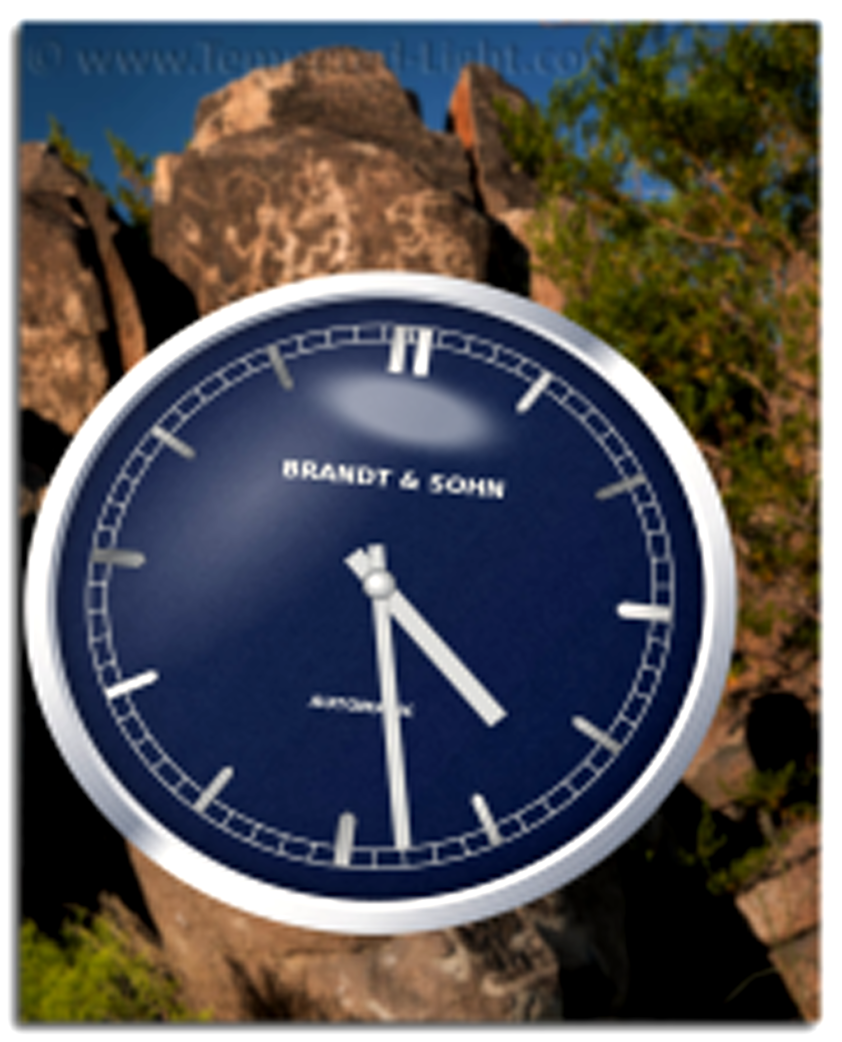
4:28
